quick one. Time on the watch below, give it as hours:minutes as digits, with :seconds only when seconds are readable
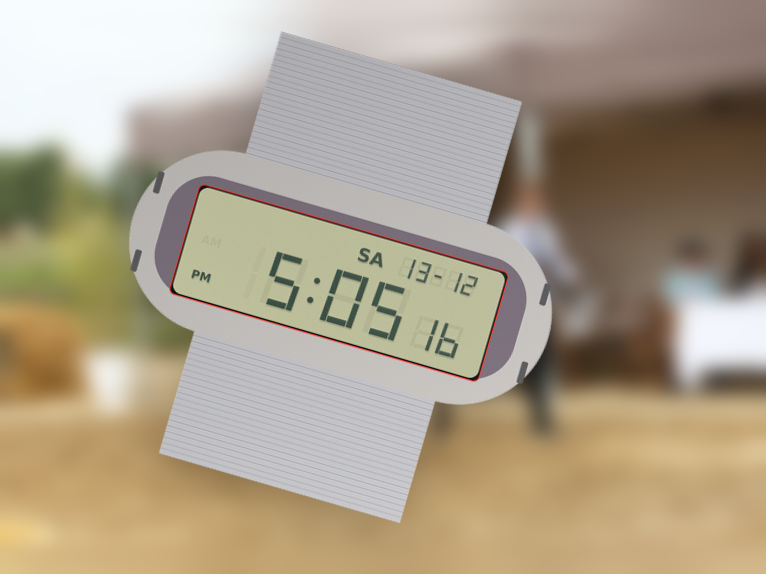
5:05:16
